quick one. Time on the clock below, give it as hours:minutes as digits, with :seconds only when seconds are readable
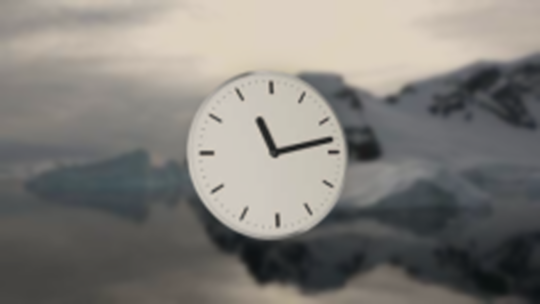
11:13
